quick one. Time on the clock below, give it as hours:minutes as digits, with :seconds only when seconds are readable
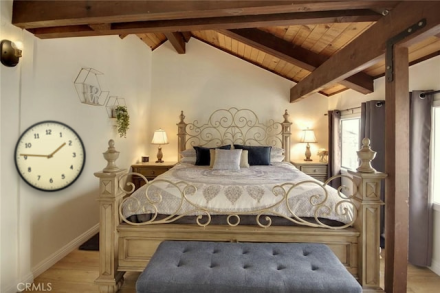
1:46
